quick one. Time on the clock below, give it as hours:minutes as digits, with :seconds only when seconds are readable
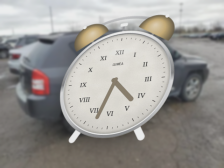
4:33
